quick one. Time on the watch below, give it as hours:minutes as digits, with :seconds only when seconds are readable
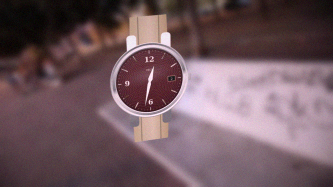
12:32
